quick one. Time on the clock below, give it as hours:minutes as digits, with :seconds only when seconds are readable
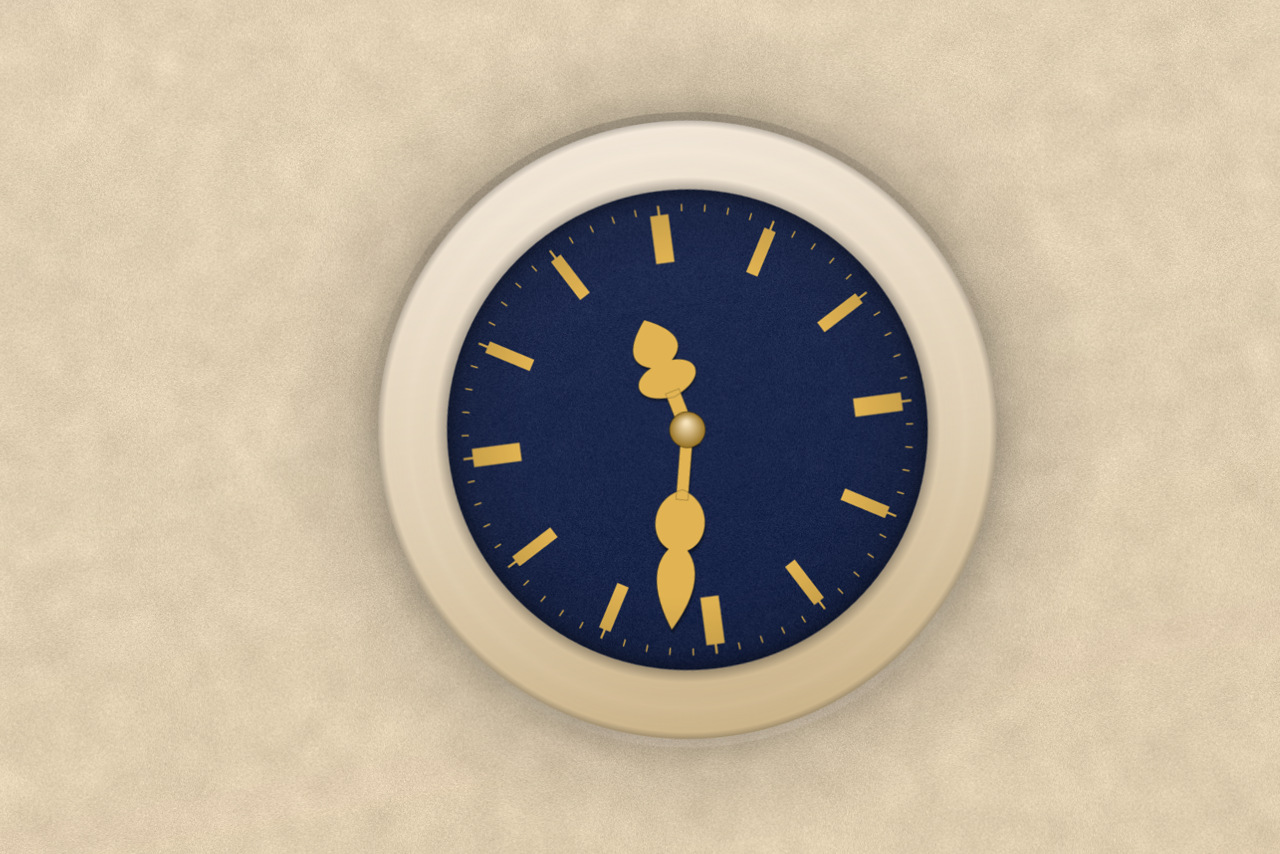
11:32
